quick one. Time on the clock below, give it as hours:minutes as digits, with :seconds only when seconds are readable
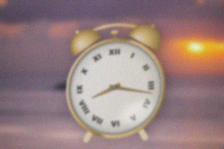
8:17
